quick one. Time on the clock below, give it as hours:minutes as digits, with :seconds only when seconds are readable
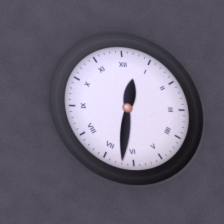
12:32
